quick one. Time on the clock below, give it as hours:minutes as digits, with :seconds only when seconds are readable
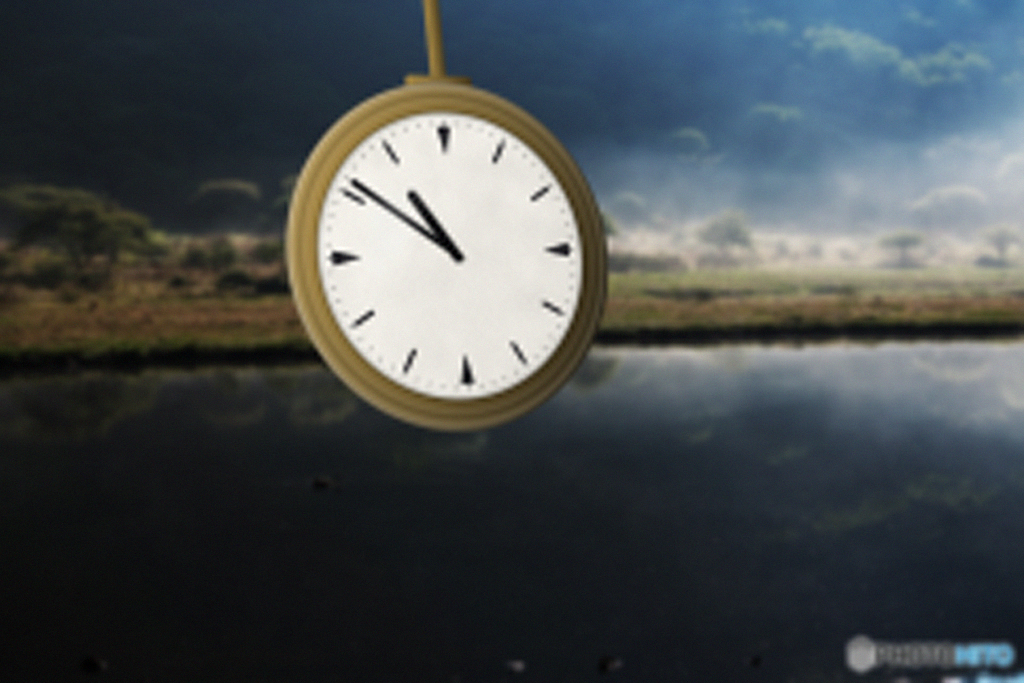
10:51
